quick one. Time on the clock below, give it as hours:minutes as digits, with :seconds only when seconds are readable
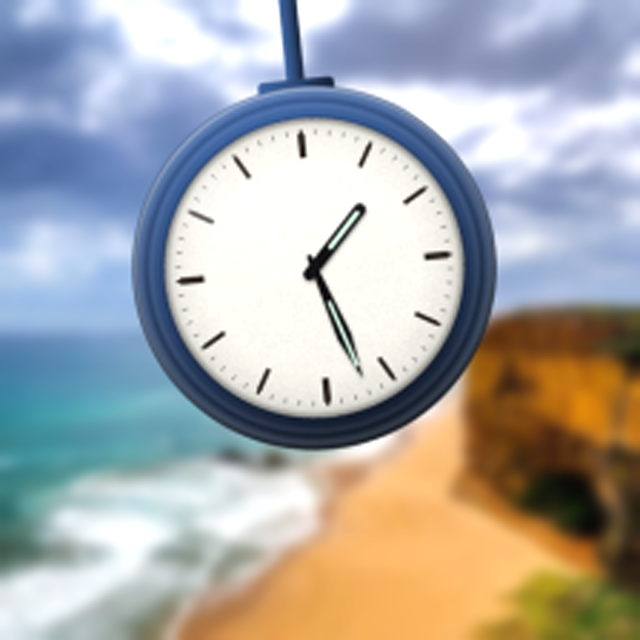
1:27
